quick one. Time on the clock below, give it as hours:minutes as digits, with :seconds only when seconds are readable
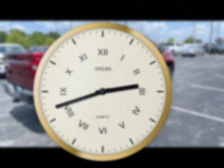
2:42
